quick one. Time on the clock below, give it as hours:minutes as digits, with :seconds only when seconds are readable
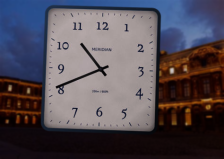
10:41
